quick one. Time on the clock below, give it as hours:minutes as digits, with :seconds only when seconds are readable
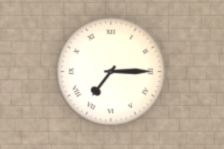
7:15
